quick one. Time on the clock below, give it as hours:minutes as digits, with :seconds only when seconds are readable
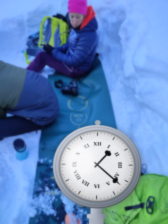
1:22
